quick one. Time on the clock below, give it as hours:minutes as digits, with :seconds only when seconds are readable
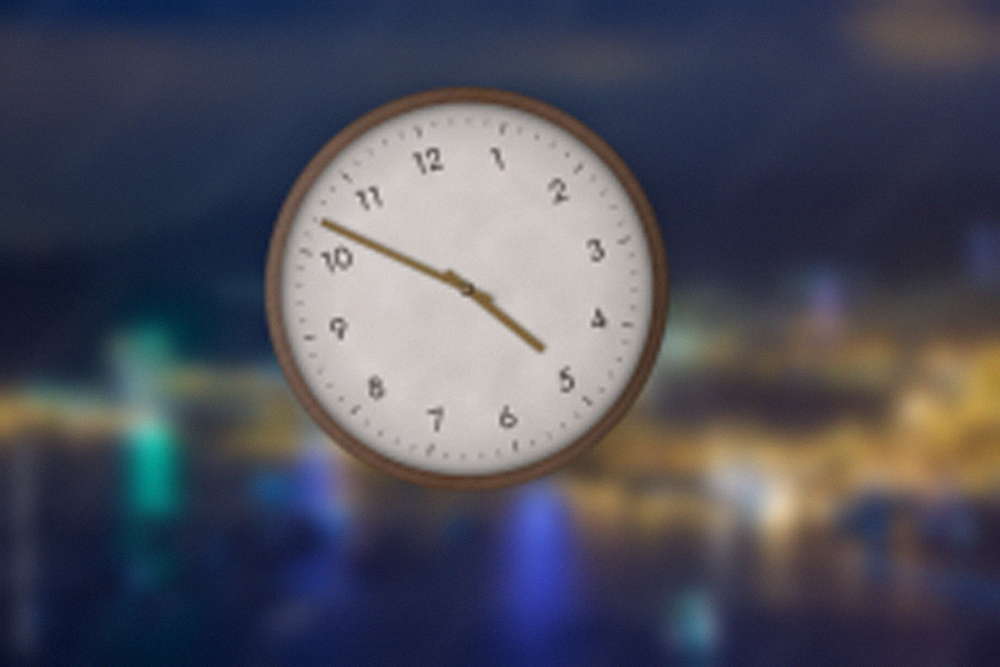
4:52
